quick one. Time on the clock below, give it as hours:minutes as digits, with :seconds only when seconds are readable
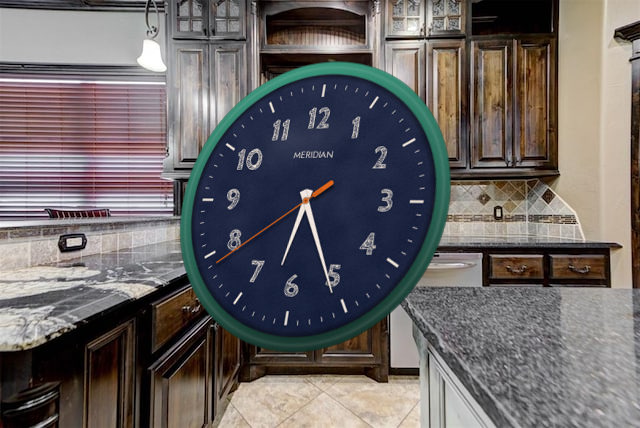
6:25:39
